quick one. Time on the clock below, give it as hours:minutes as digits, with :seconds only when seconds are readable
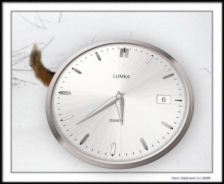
5:38
